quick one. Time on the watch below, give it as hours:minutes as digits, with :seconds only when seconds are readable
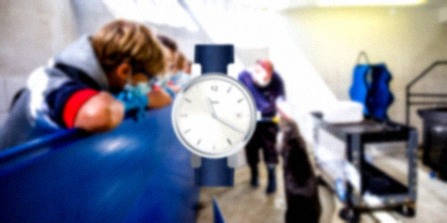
11:20
